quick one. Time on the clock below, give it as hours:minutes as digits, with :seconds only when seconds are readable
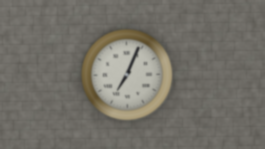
7:04
